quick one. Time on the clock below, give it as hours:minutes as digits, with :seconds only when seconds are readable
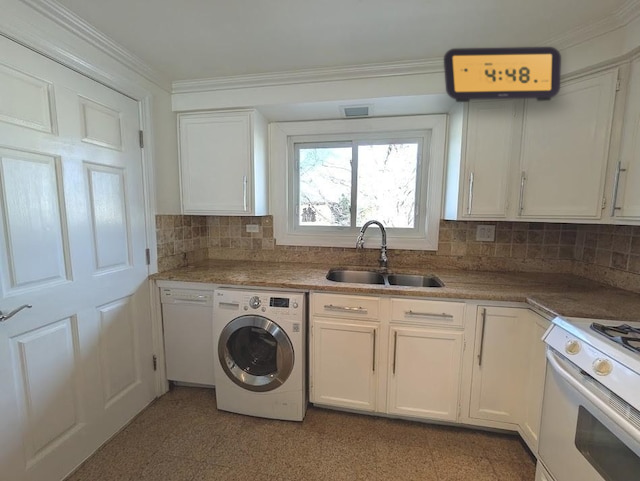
4:48
